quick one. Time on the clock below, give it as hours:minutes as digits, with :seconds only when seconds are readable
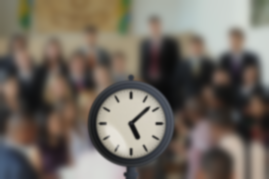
5:08
